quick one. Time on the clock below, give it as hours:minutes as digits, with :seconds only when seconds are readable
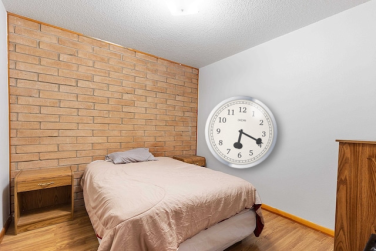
6:19
